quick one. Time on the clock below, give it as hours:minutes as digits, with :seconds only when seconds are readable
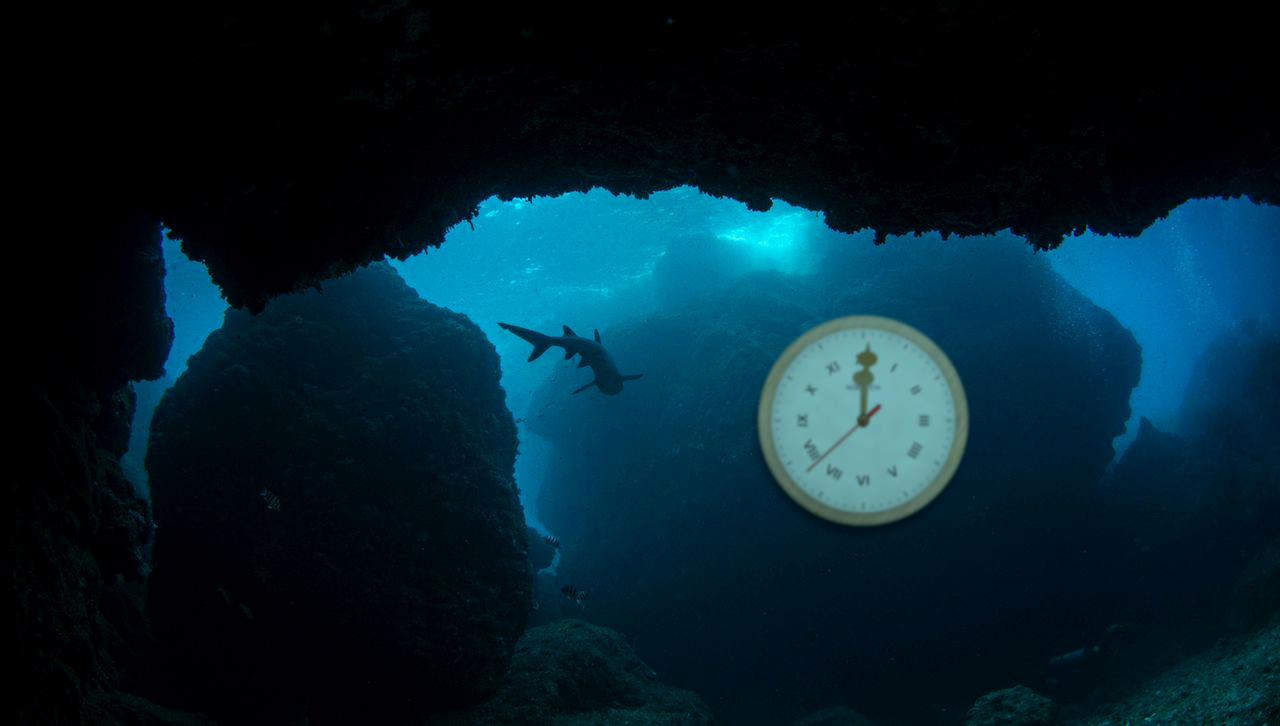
12:00:38
